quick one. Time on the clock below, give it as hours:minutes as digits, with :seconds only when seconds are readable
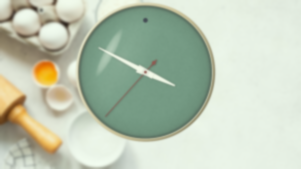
3:49:37
